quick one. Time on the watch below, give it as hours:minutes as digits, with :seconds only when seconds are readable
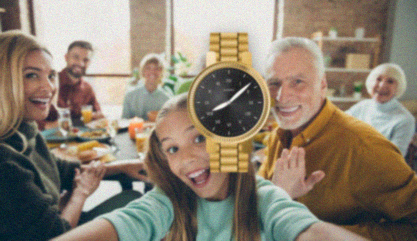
8:08
